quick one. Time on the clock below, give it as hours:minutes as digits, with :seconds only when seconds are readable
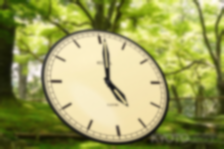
5:01
